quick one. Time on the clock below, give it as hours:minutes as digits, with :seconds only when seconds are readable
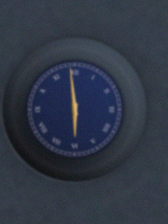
5:59
